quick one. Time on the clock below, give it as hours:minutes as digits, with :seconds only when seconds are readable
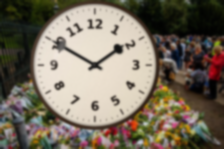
1:50
